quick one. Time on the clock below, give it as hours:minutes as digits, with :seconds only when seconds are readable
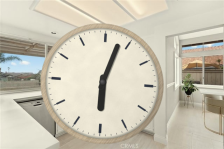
6:03
